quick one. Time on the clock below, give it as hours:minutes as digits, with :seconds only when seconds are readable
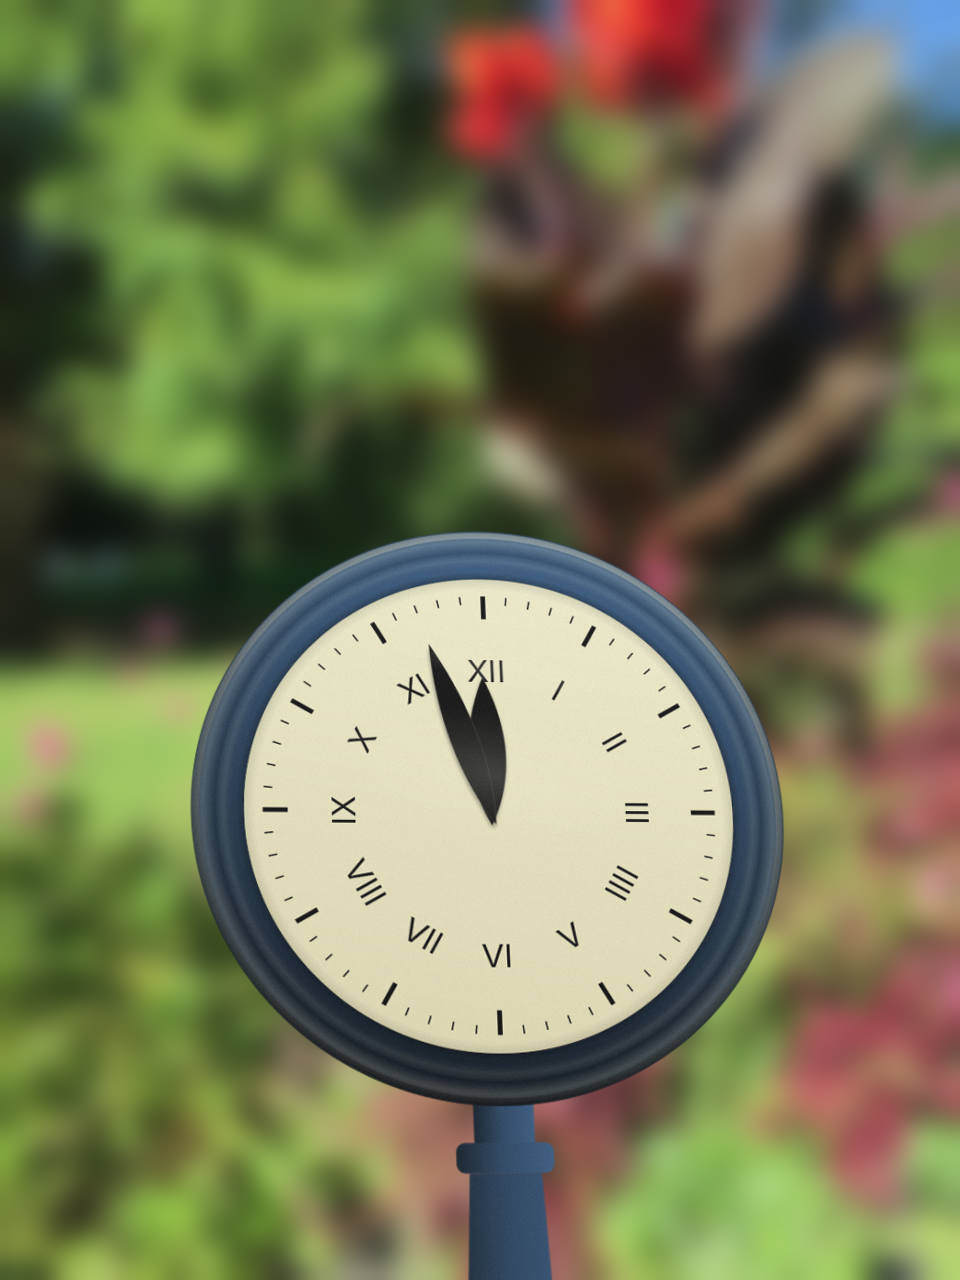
11:57
